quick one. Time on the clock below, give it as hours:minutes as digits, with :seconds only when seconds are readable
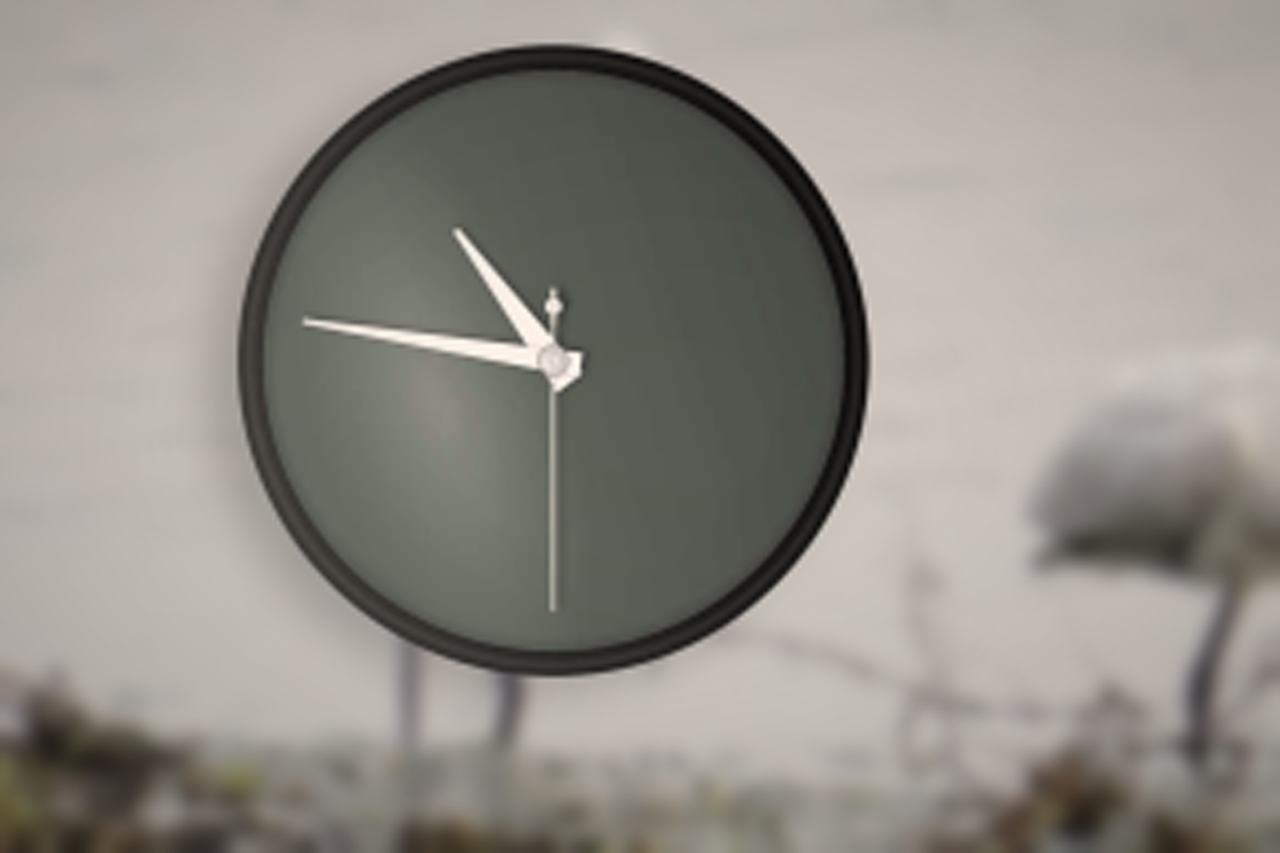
10:46:30
